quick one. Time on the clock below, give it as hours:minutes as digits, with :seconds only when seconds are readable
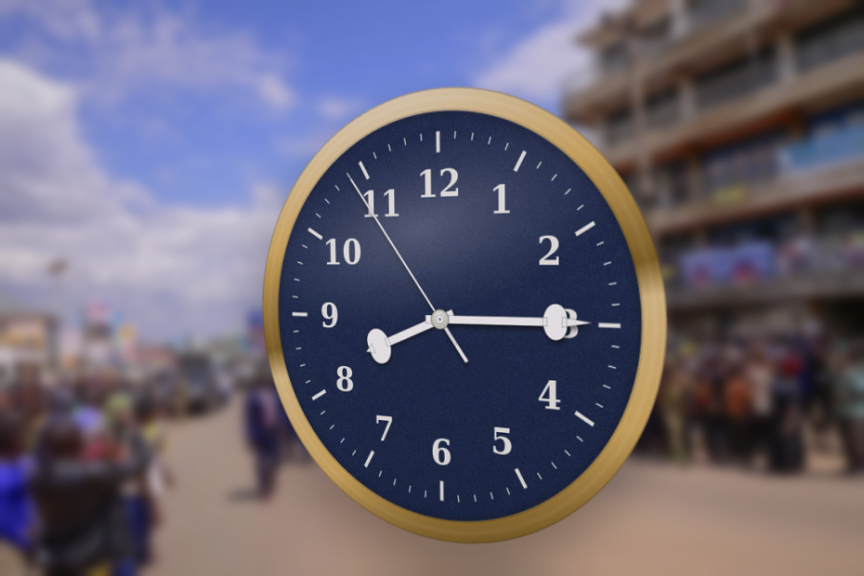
8:14:54
